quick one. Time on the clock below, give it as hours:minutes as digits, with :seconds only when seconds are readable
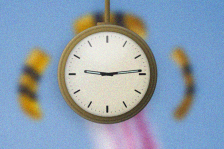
9:14
